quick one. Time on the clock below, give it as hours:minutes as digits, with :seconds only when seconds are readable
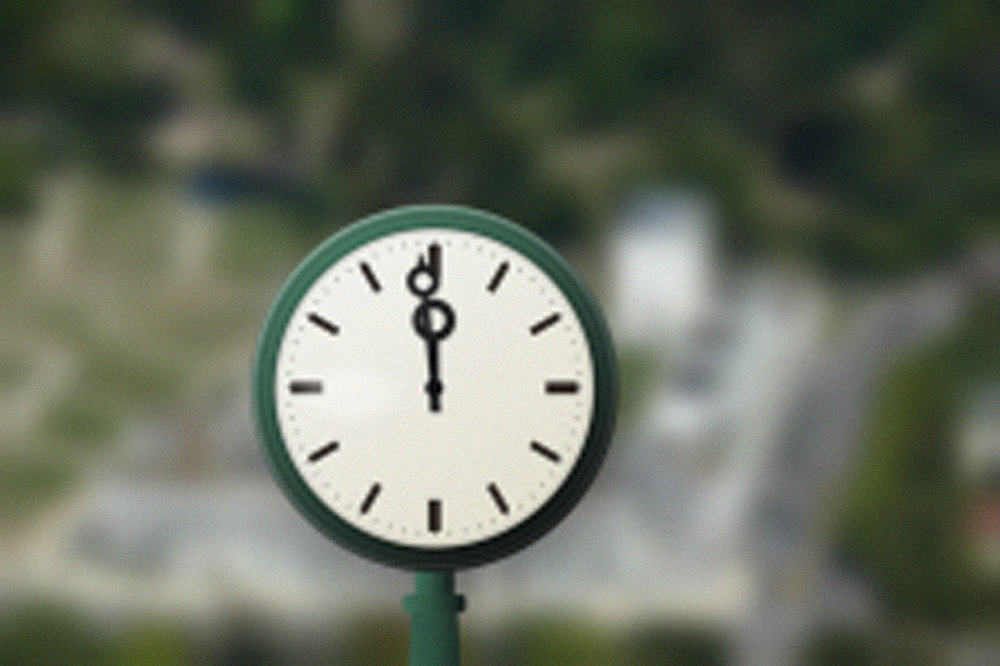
11:59
